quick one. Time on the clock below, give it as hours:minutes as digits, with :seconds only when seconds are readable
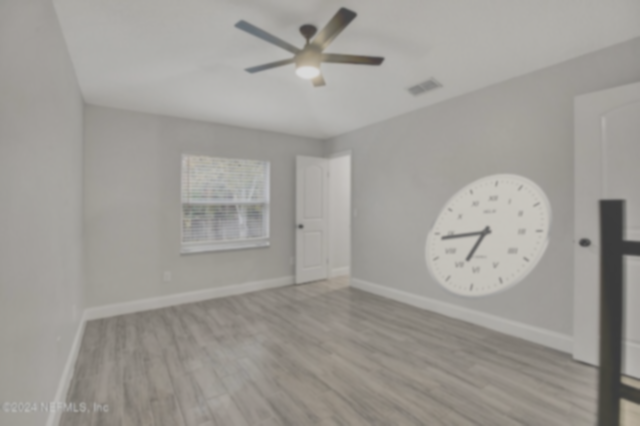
6:44
